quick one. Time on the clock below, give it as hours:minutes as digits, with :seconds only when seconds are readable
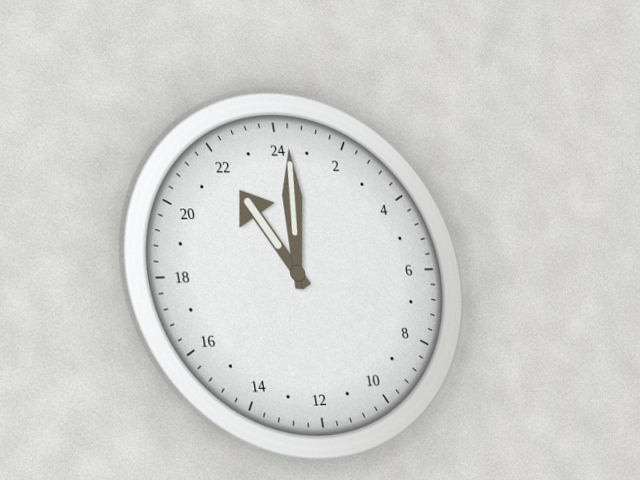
22:01
